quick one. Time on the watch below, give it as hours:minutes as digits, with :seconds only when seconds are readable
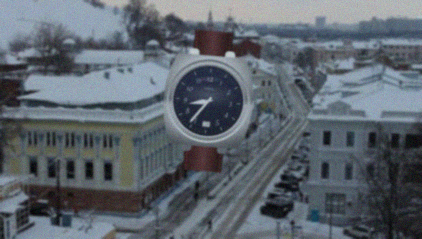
8:36
